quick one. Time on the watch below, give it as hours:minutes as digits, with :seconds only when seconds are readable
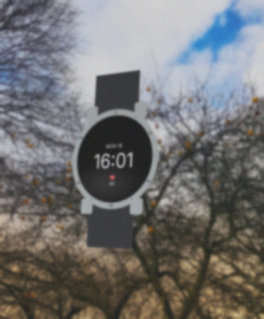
16:01
